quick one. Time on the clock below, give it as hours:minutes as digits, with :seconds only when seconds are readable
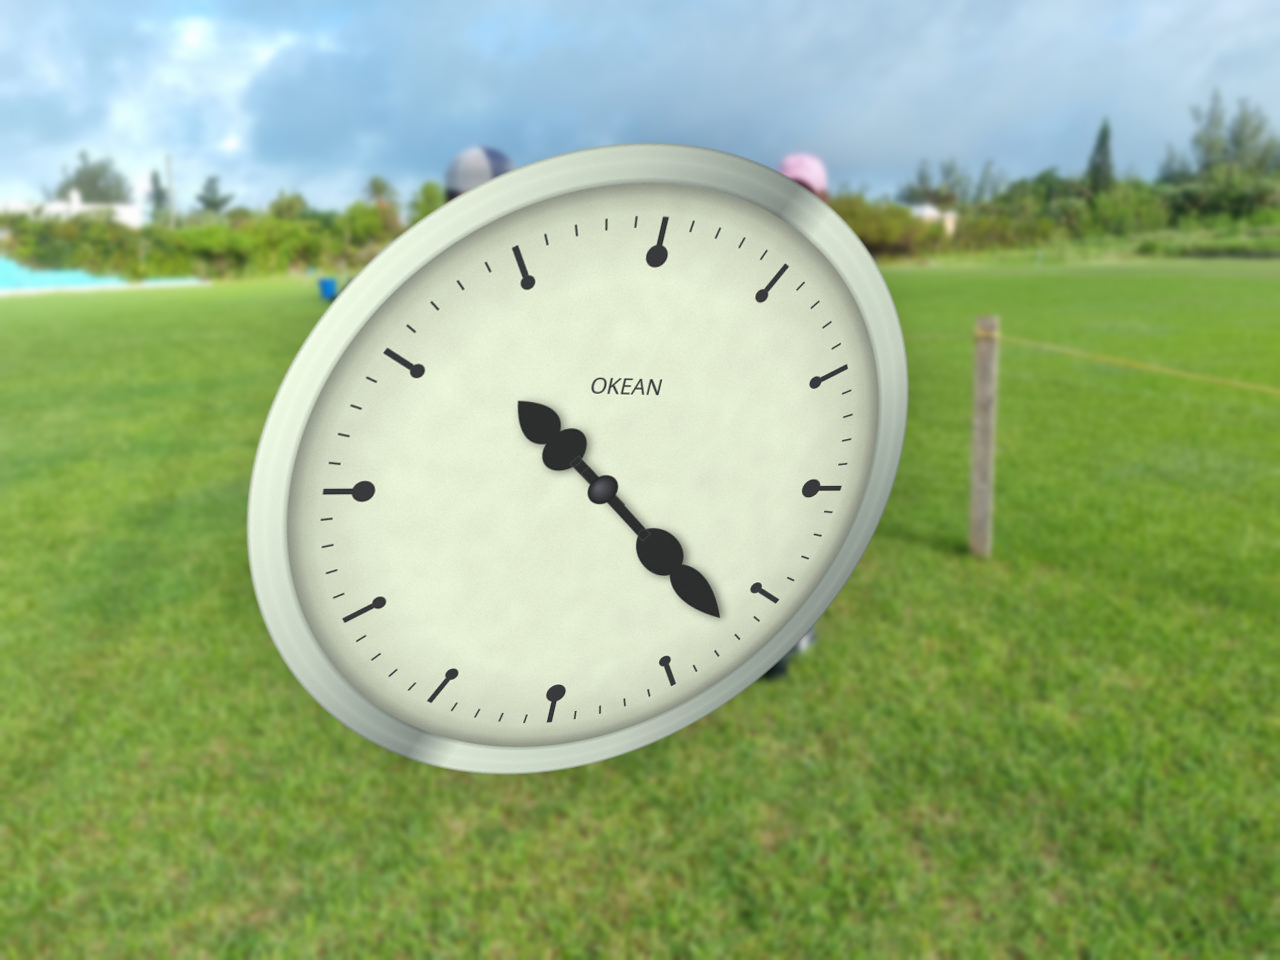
10:22
